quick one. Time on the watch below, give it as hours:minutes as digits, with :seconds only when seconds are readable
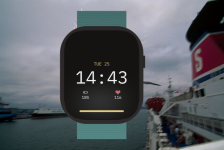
14:43
